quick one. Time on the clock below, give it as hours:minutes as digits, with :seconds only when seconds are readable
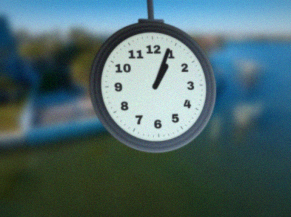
1:04
